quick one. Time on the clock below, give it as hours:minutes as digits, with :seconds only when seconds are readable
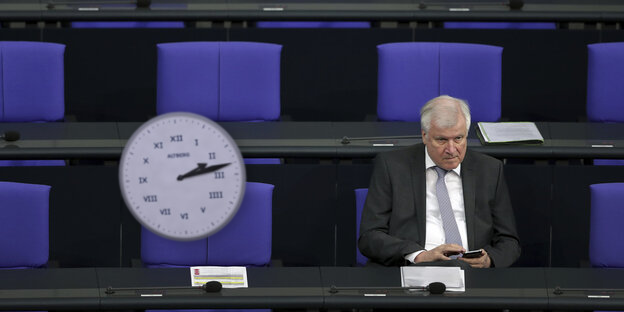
2:13
